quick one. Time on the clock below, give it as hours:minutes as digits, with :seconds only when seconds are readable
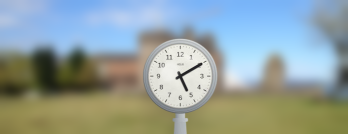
5:10
